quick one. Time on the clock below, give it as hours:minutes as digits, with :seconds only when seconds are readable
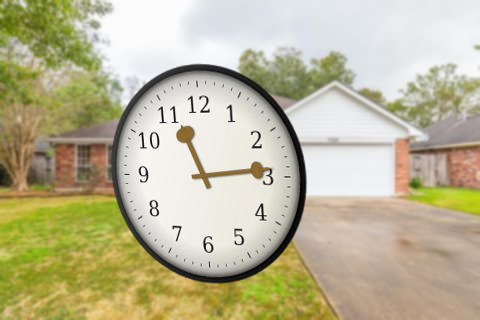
11:14
